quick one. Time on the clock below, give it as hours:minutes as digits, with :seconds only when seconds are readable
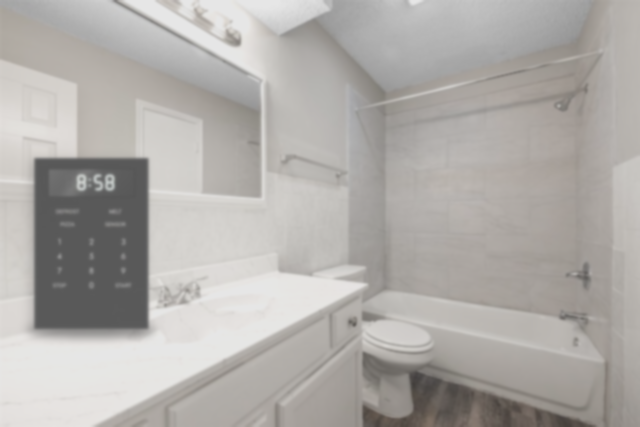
8:58
